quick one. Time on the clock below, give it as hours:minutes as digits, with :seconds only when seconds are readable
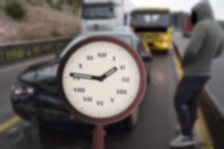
1:46
